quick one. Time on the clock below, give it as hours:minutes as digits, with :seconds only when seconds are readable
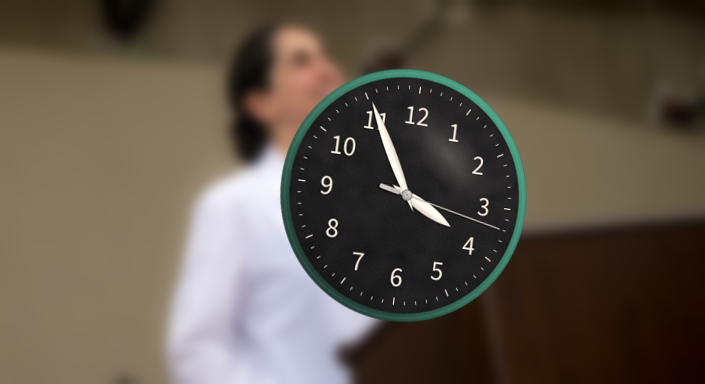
3:55:17
